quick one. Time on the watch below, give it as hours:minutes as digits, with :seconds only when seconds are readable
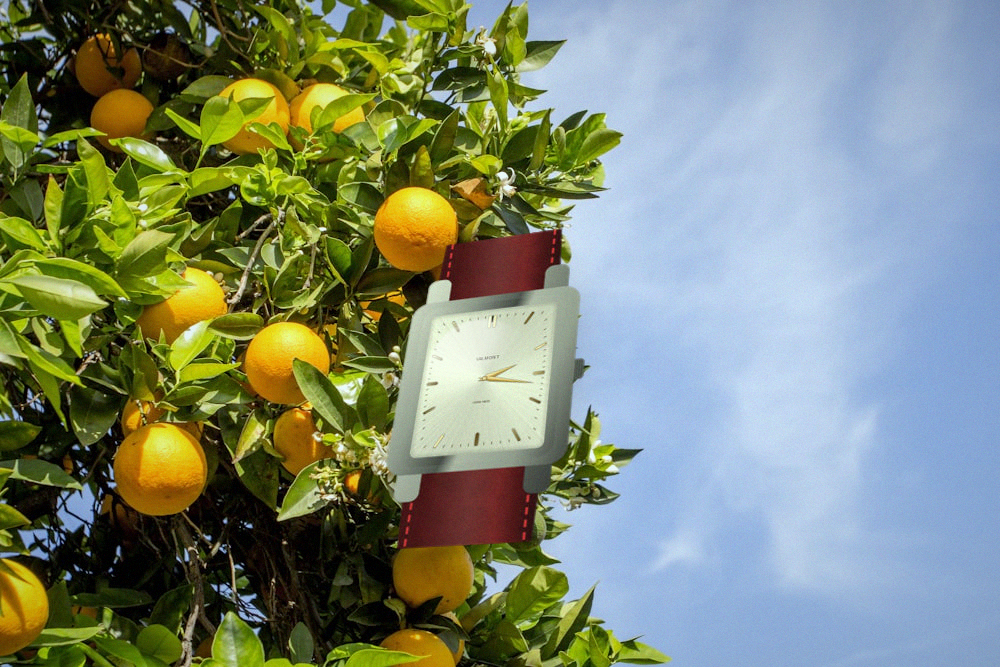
2:17
